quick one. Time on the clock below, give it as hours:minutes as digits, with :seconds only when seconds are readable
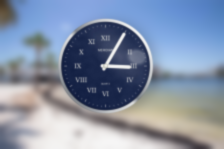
3:05
